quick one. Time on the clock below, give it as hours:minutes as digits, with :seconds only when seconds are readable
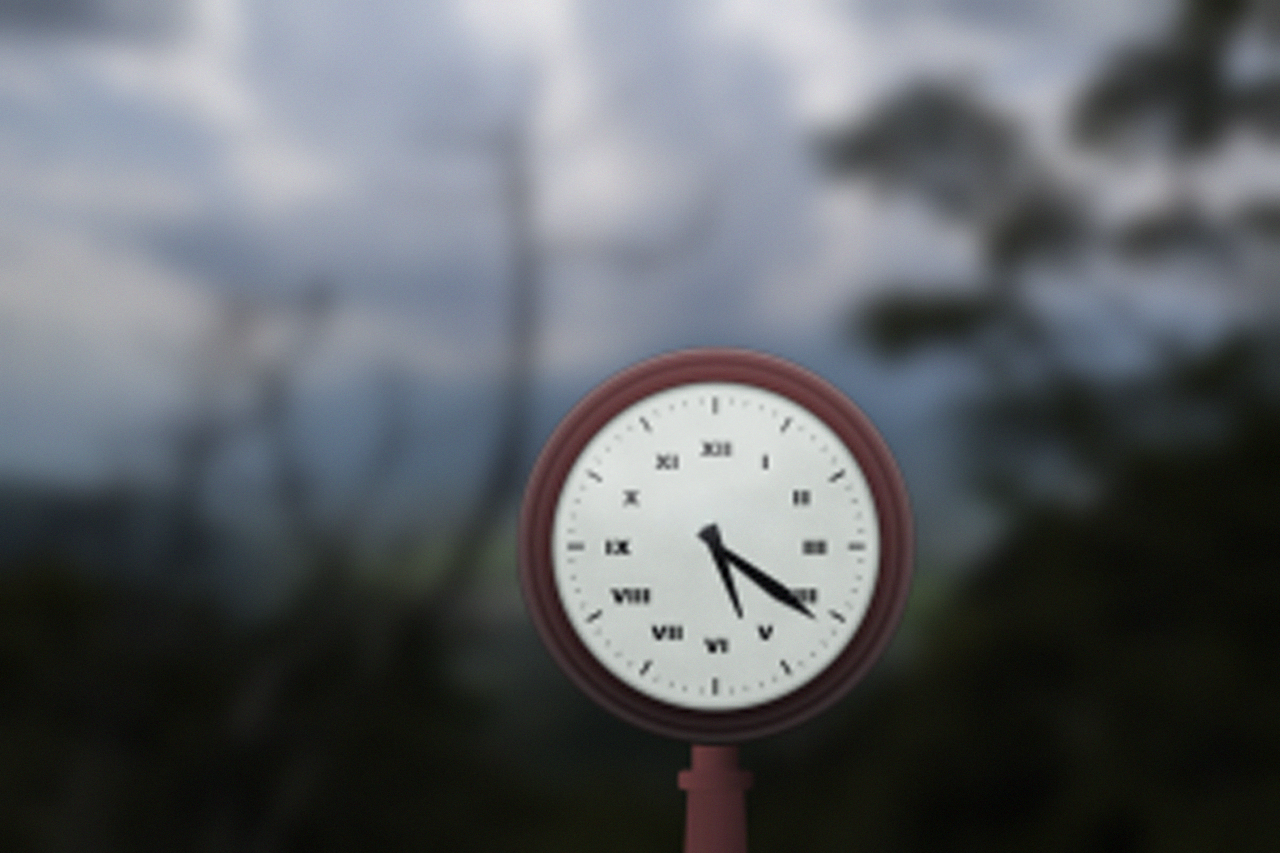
5:21
